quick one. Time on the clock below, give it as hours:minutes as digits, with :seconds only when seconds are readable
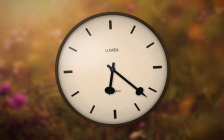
6:22
